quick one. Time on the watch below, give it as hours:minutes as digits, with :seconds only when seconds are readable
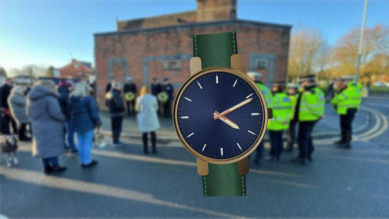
4:11
